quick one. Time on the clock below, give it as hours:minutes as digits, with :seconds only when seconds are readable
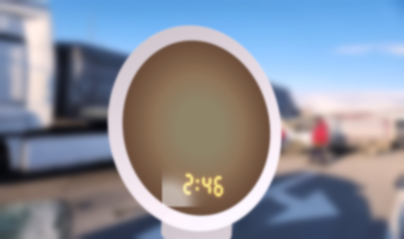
2:46
